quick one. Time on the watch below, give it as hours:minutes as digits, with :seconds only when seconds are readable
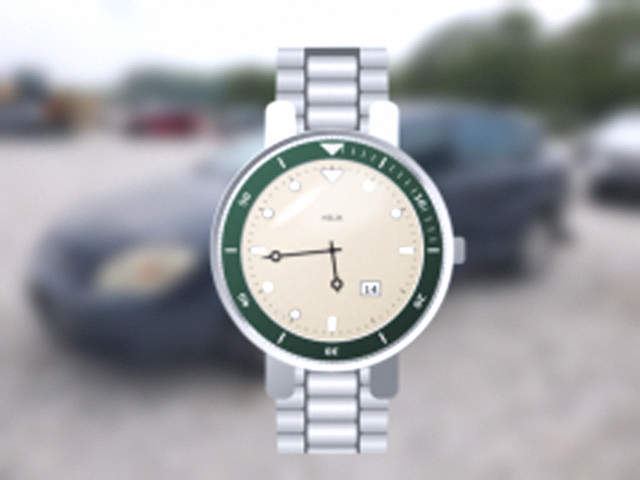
5:44
